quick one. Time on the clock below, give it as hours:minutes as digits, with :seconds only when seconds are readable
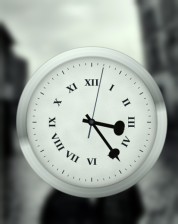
3:24:02
